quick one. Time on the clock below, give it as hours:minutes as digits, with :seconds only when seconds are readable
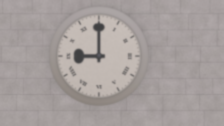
9:00
